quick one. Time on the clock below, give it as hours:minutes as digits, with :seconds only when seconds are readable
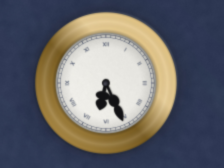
6:26
